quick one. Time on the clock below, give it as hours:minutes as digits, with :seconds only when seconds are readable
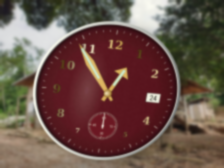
12:54
